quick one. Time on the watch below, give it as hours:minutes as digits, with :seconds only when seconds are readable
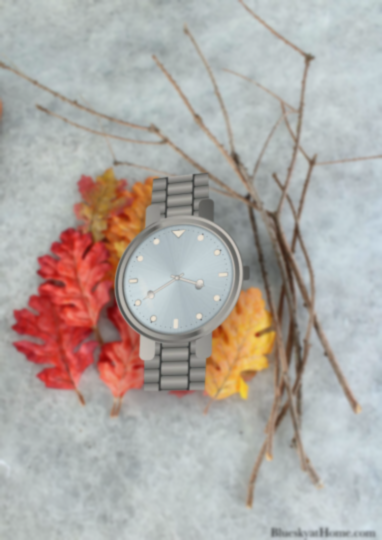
3:40
